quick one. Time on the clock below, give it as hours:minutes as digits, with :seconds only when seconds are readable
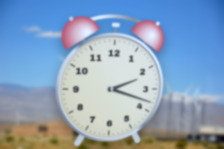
2:18
